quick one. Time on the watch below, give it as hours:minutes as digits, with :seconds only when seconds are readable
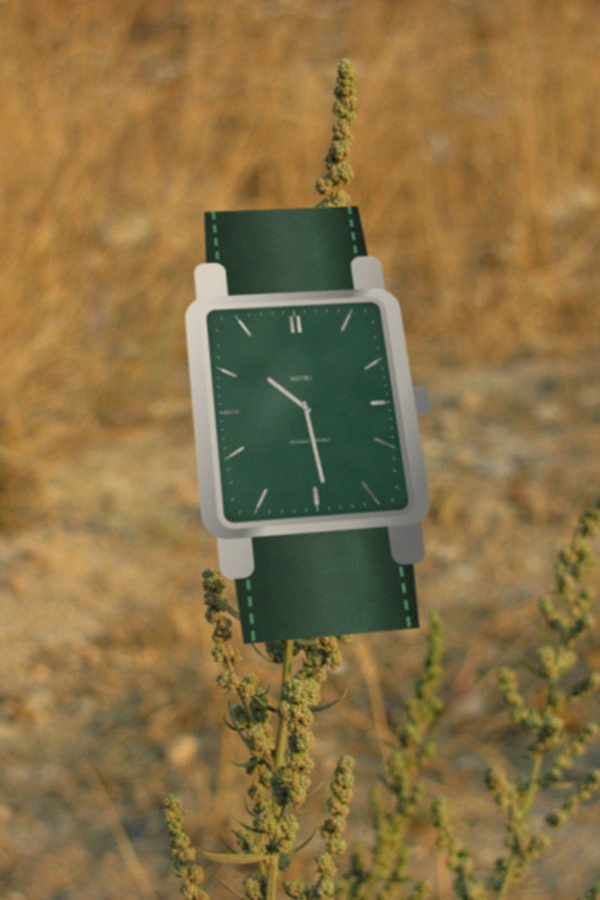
10:29
